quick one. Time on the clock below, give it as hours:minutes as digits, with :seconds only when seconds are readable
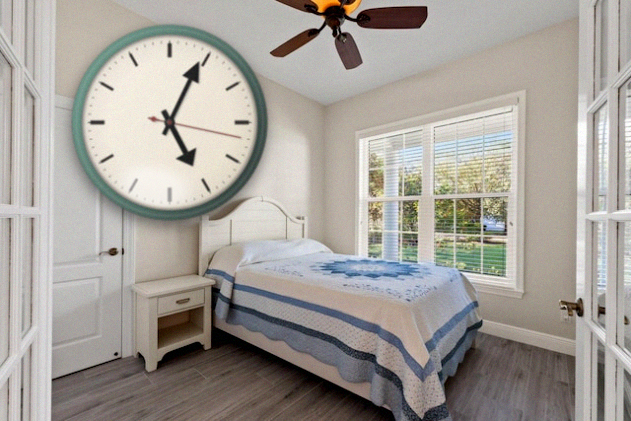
5:04:17
